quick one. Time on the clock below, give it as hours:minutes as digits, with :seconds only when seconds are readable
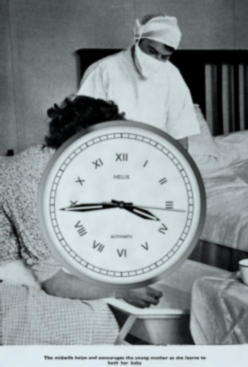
3:44:16
